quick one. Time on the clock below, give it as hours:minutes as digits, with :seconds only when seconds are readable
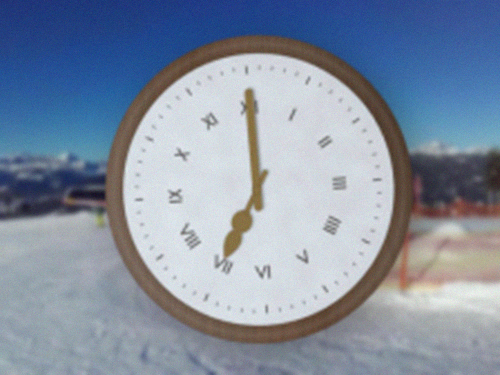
7:00
